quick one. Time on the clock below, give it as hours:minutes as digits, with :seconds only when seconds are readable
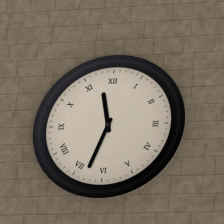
11:33
